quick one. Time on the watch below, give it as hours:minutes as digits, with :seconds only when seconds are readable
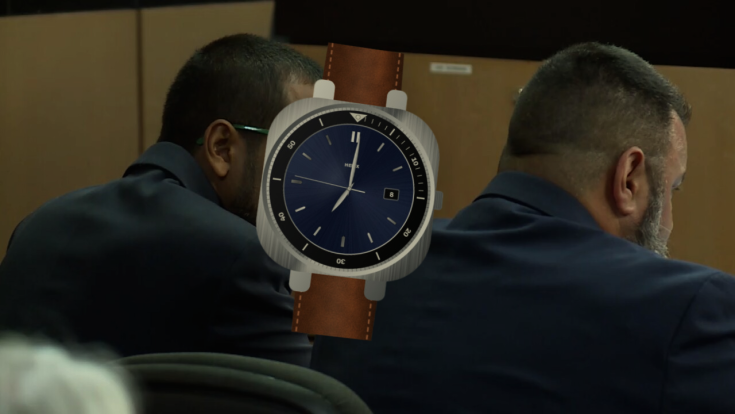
7:00:46
